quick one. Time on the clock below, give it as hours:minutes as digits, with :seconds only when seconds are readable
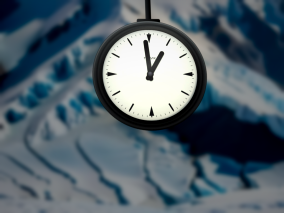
12:59
